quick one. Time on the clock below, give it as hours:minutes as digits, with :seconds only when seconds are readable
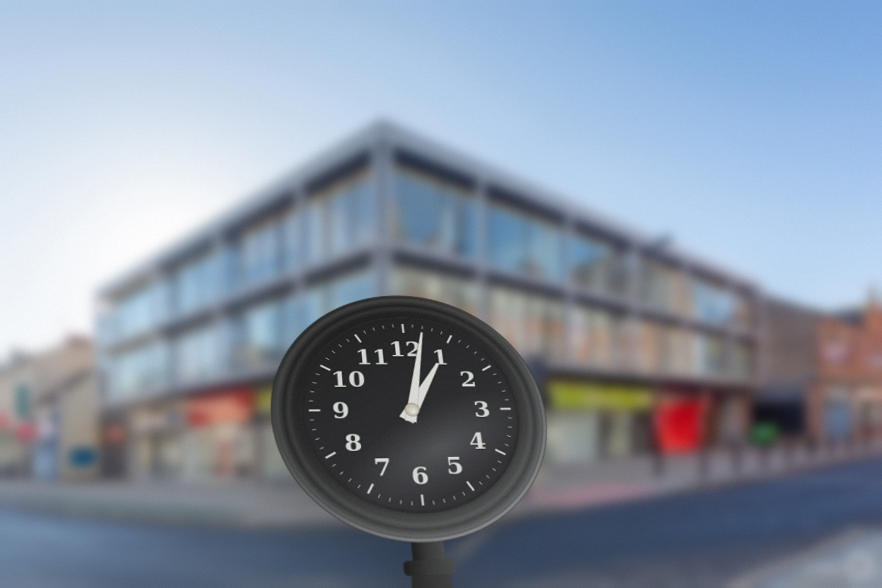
1:02
